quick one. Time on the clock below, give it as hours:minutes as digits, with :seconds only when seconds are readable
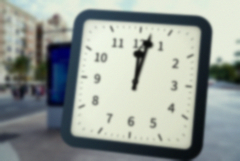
12:02
